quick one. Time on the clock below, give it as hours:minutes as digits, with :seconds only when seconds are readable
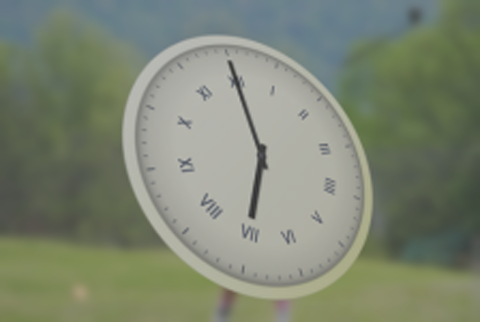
7:00
